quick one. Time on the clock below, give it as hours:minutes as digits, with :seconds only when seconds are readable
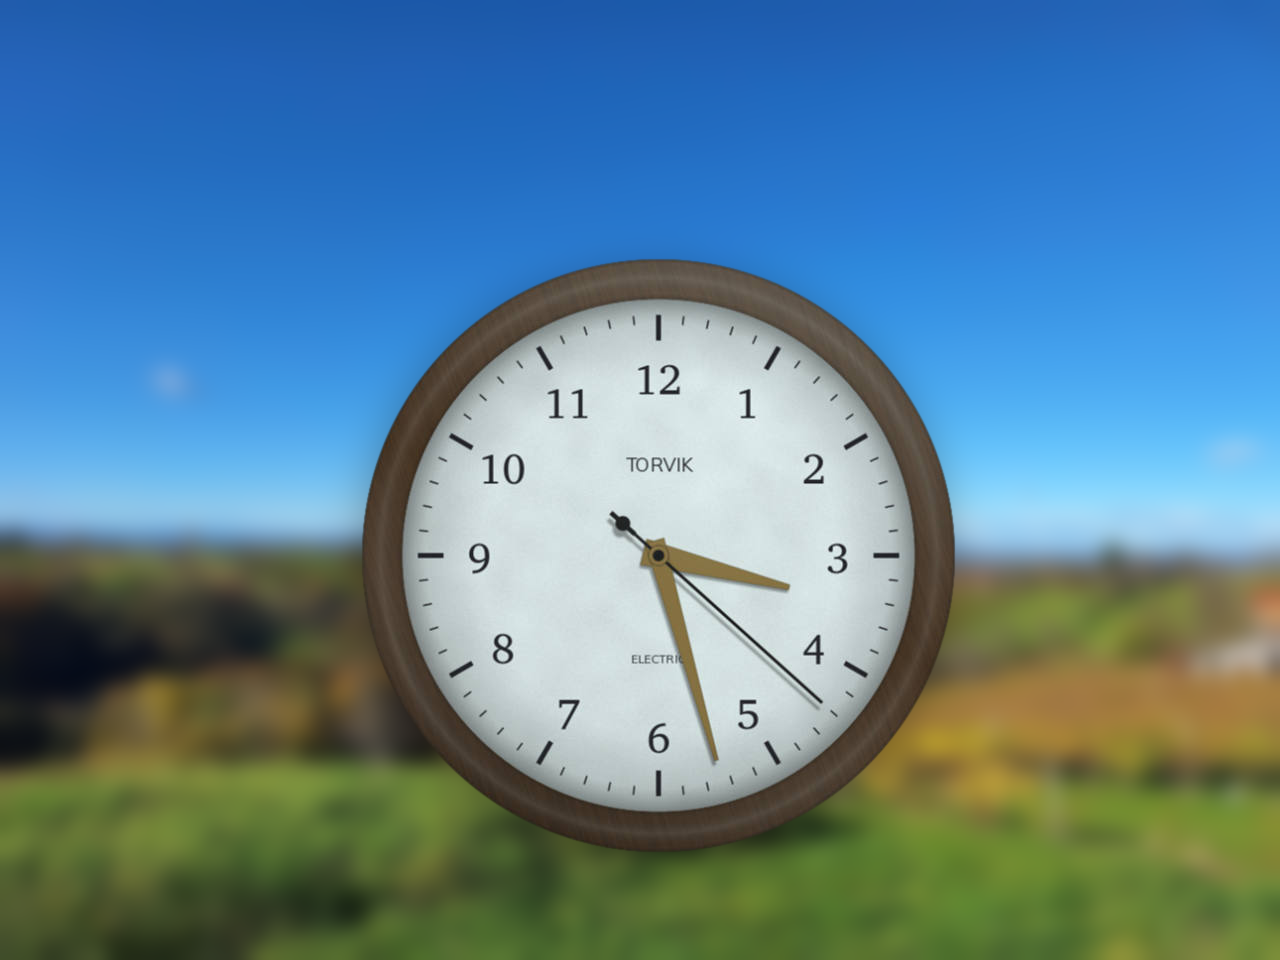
3:27:22
